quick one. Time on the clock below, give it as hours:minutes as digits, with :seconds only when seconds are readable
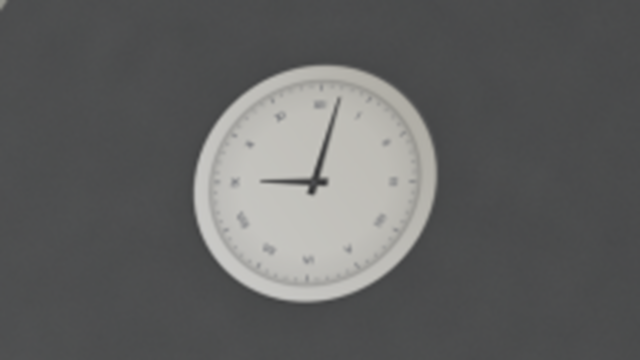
9:02
